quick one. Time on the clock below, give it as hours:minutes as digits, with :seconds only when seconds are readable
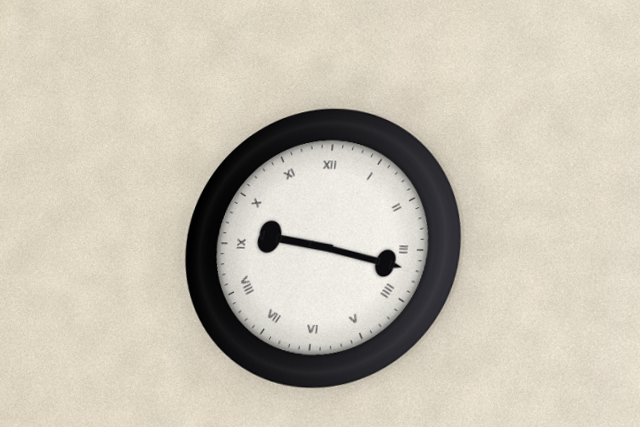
9:17
